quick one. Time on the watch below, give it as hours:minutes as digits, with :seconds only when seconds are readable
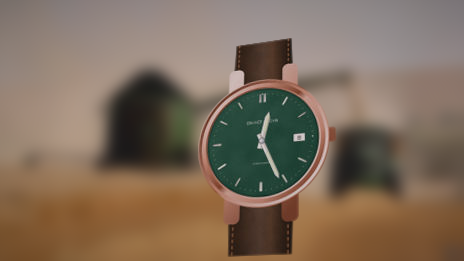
12:26
